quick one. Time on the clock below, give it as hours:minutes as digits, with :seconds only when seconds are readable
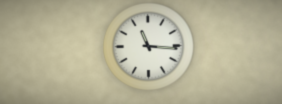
11:16
